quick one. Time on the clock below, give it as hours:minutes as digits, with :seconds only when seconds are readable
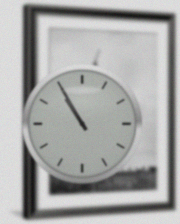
10:55
